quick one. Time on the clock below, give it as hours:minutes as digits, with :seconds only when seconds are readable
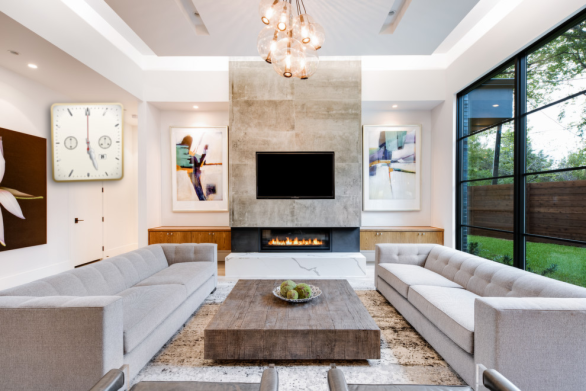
5:27
